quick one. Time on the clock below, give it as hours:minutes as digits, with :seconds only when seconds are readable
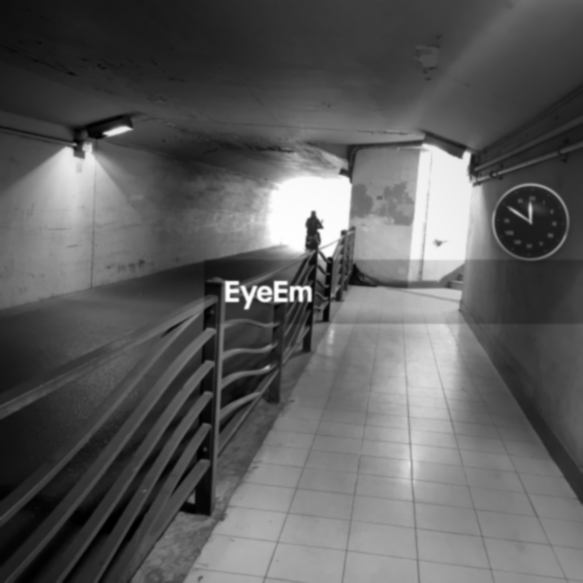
11:50
